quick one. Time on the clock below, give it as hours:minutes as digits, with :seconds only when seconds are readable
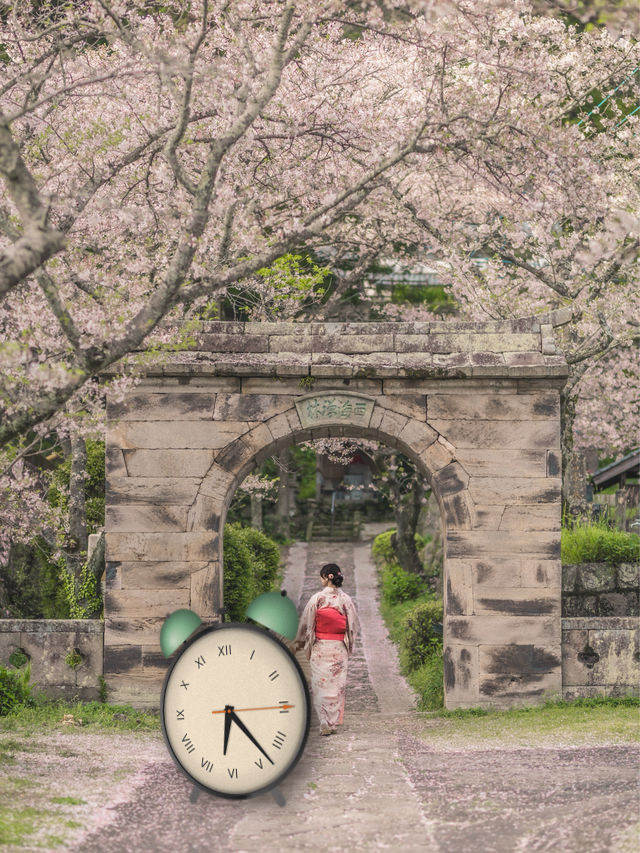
6:23:15
